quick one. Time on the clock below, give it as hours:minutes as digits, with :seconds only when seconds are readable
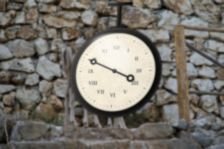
3:49
